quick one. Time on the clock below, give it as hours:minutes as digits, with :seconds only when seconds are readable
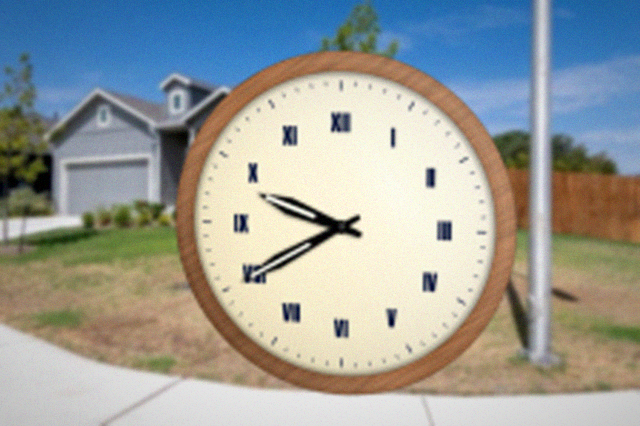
9:40
